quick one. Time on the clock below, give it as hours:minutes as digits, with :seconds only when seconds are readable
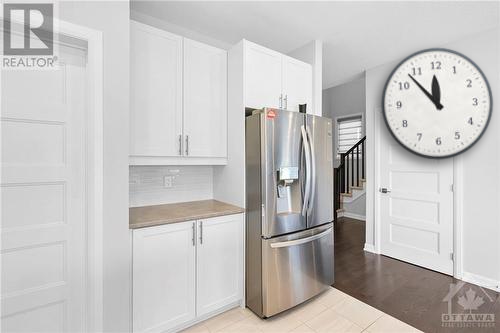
11:53
